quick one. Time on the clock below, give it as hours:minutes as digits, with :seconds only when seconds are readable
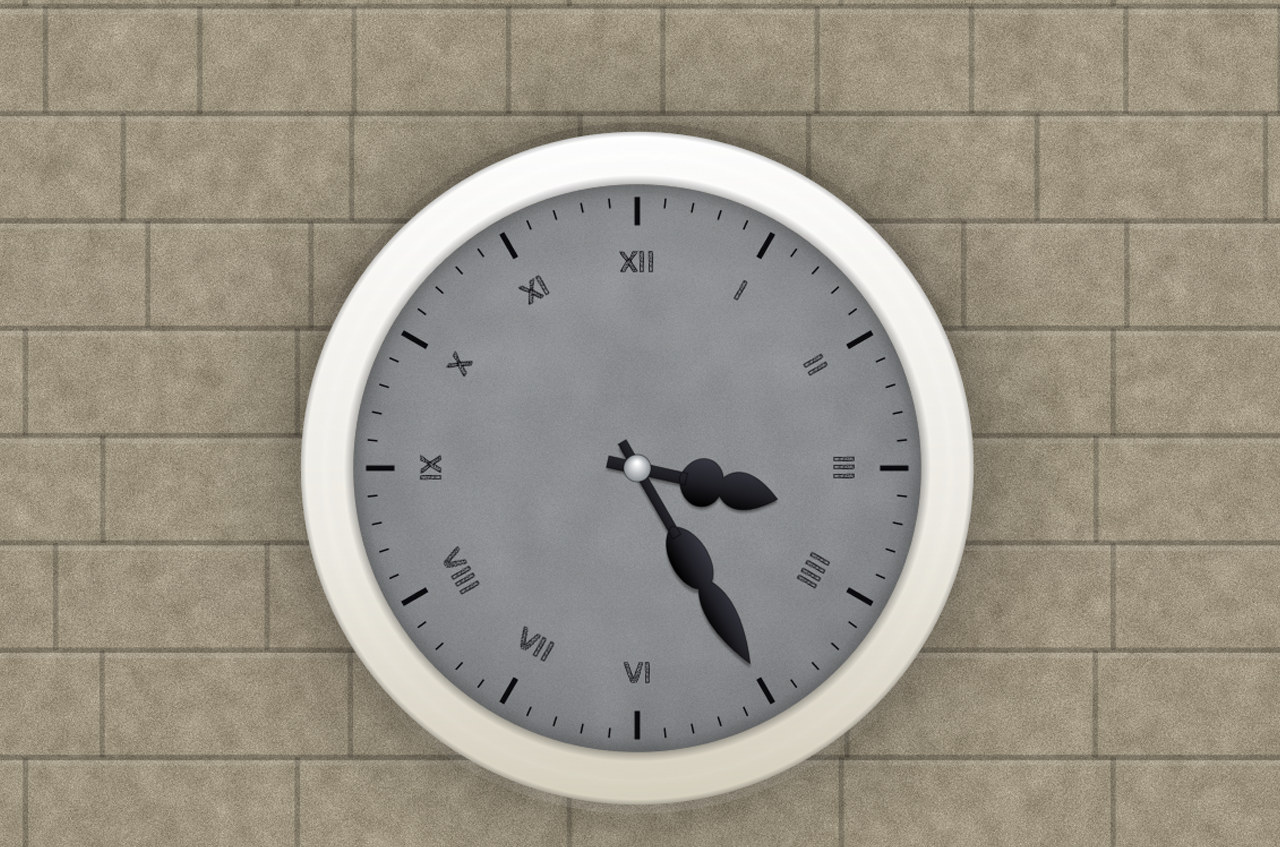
3:25
